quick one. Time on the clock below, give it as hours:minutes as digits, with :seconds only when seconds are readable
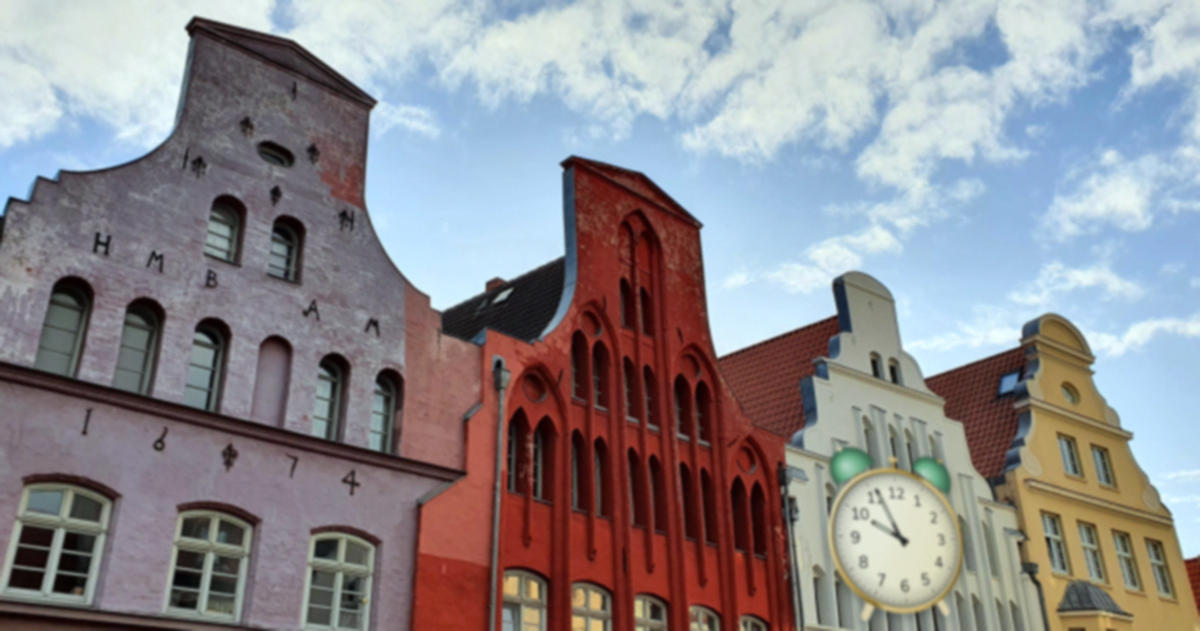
9:56
